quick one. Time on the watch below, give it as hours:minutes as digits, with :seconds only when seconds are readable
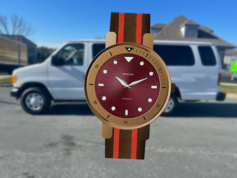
10:11
